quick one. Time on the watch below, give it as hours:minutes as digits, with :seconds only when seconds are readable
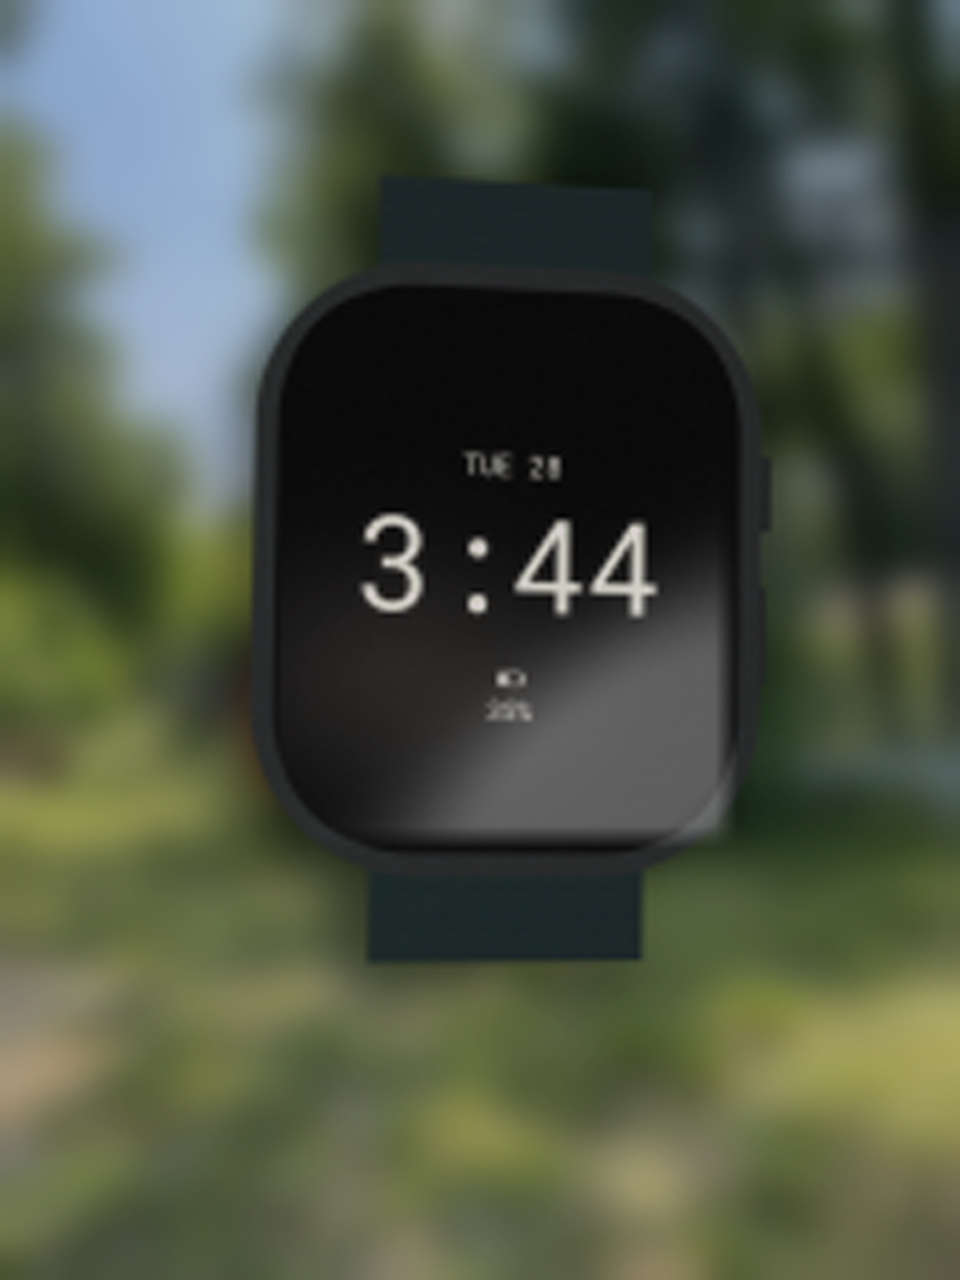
3:44
